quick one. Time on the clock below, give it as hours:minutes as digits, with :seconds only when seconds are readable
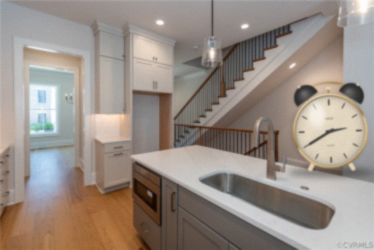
2:40
